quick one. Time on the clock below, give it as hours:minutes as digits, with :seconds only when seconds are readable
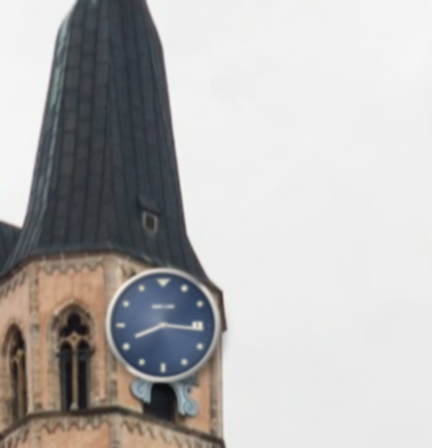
8:16
